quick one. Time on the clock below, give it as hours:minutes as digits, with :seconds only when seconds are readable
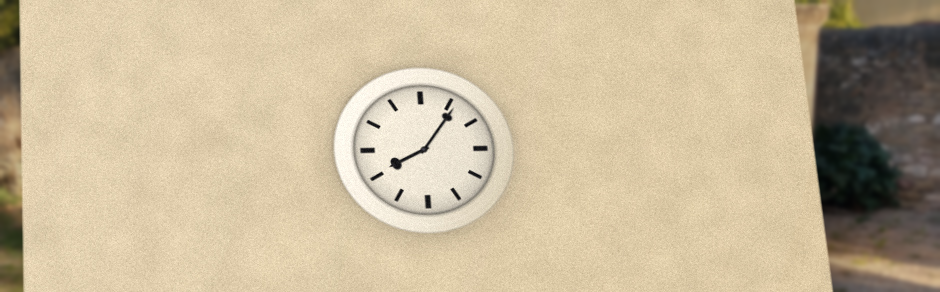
8:06
